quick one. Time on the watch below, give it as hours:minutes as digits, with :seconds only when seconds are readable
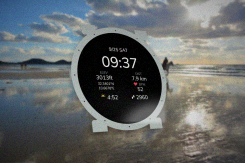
9:37
